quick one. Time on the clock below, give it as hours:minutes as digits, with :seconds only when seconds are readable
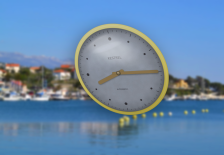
8:15
